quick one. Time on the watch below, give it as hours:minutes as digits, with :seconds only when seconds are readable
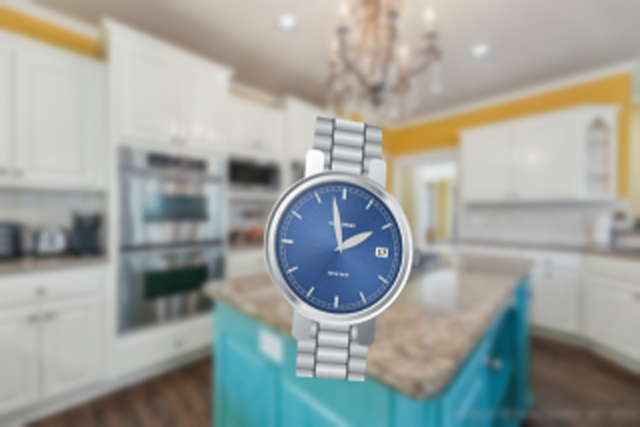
1:58
